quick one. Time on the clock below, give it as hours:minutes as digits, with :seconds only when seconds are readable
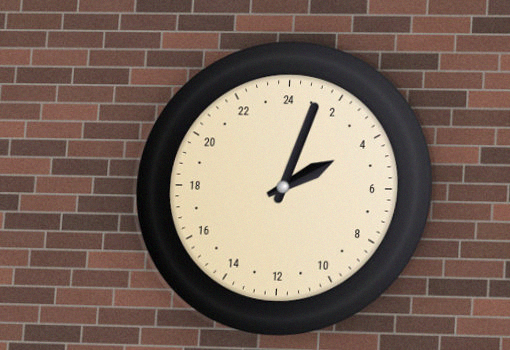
4:03
